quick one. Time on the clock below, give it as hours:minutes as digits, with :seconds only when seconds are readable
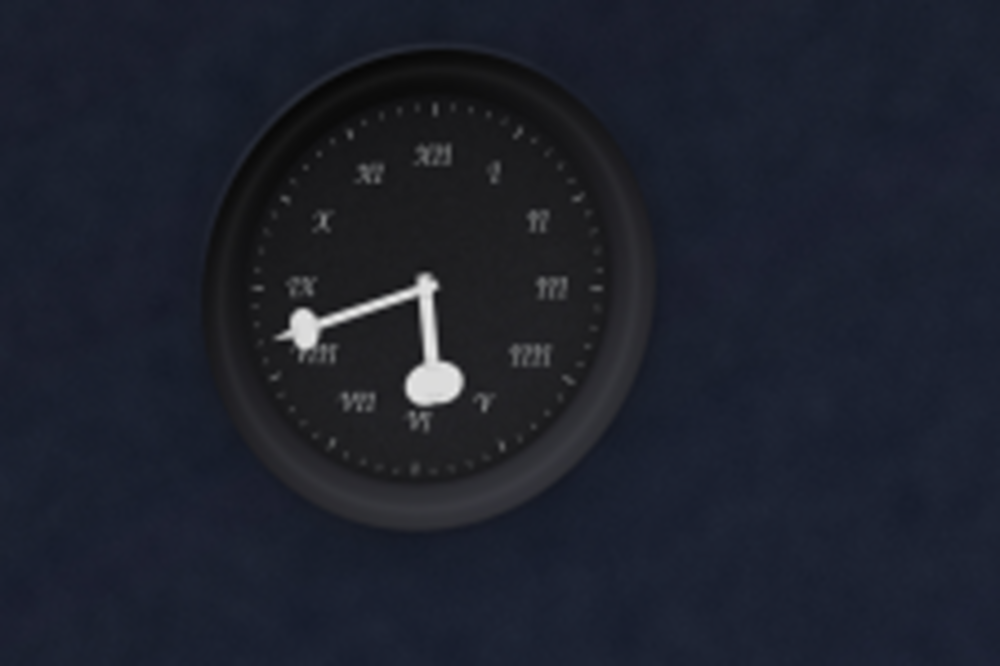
5:42
